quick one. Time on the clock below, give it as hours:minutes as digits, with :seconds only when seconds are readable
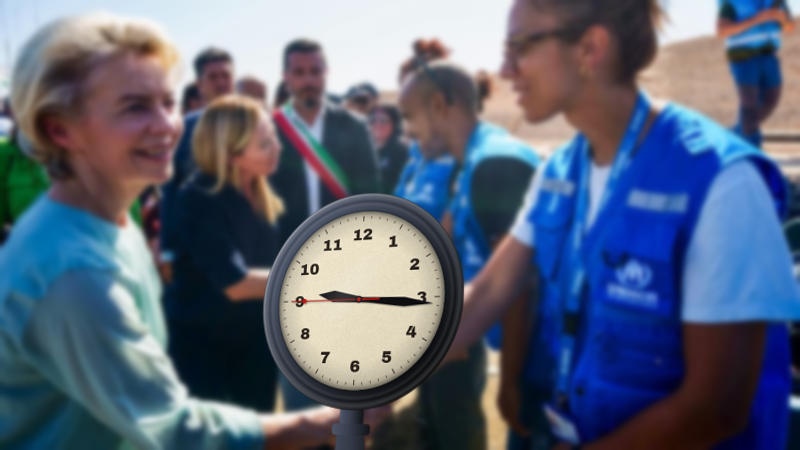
9:15:45
